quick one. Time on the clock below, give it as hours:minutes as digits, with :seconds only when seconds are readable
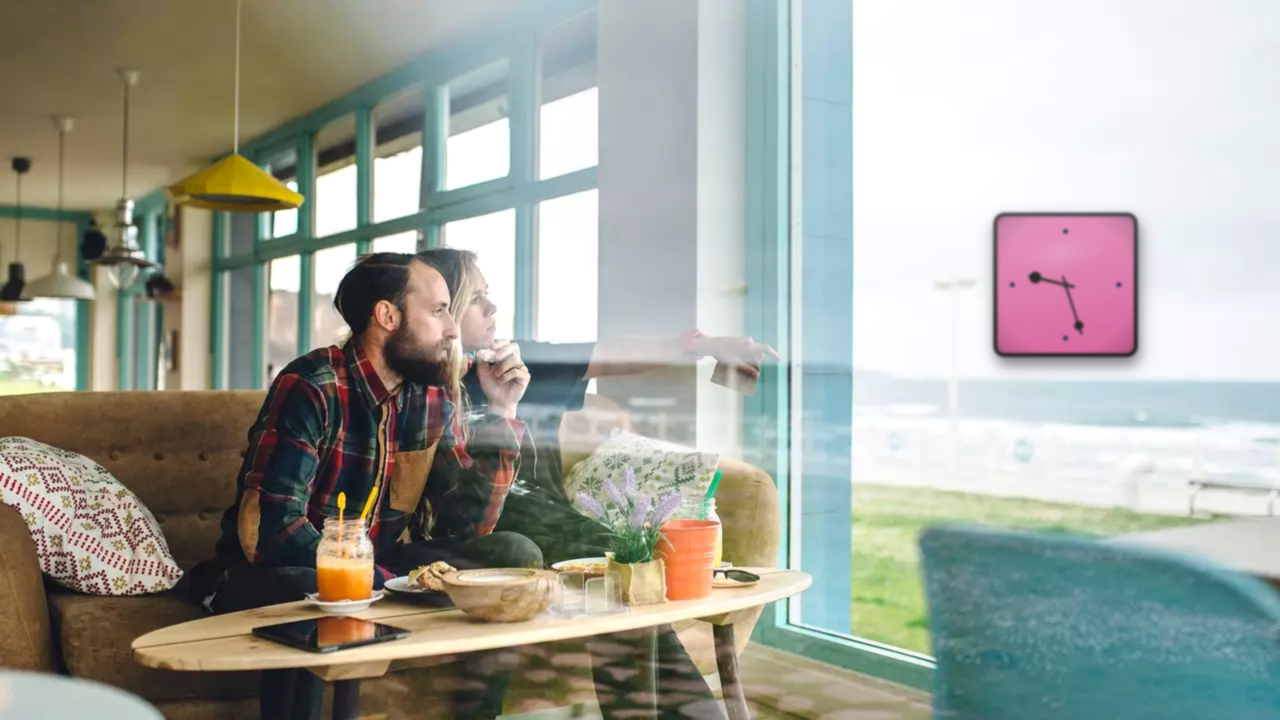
9:27
